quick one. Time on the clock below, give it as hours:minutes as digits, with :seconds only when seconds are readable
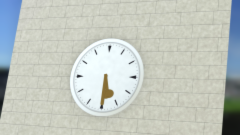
5:30
